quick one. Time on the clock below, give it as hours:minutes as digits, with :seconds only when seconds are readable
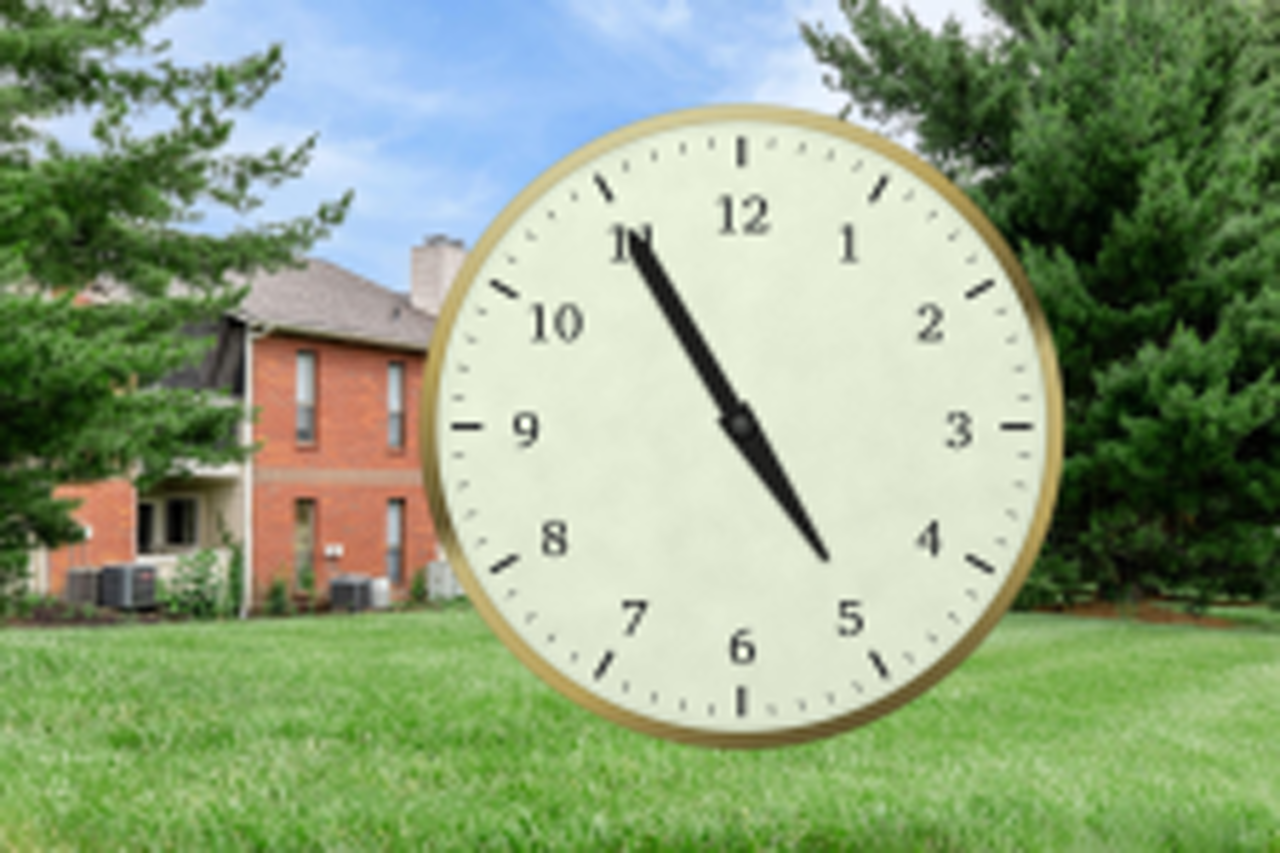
4:55
